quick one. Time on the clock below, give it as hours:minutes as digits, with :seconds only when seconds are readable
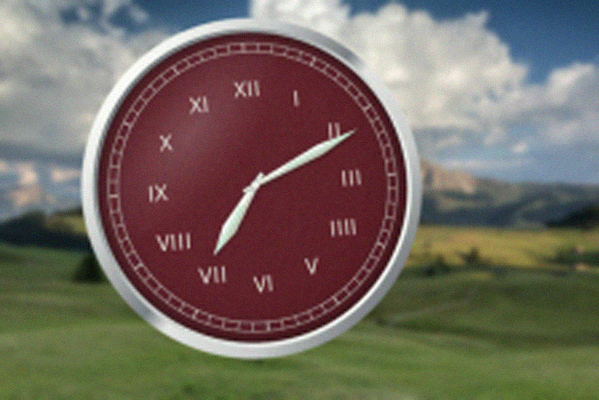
7:11
